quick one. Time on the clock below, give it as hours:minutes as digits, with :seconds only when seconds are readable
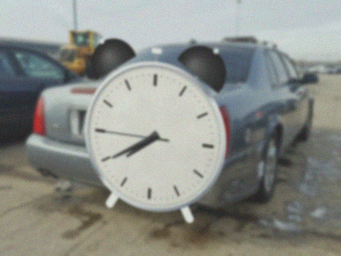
7:39:45
